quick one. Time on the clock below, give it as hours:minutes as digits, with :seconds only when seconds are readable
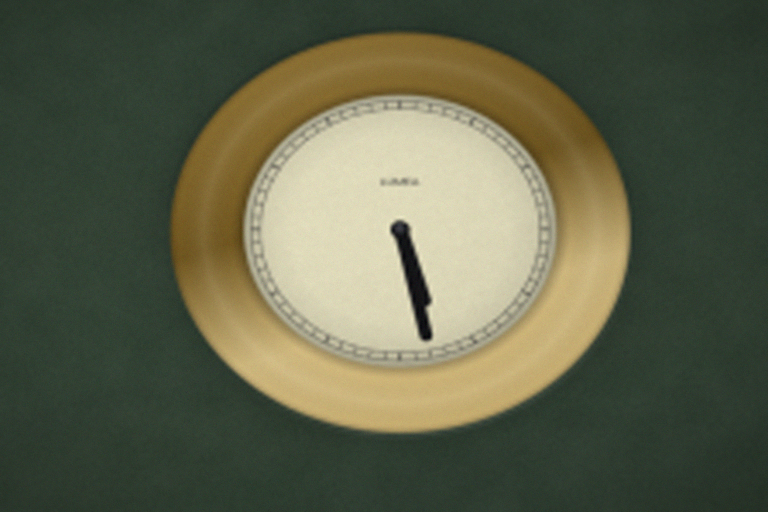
5:28
